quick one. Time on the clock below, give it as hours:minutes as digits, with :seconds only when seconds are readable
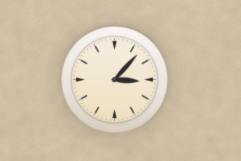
3:07
